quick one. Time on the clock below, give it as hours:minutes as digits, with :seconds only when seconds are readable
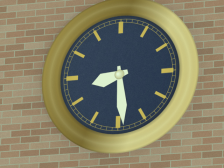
8:29
